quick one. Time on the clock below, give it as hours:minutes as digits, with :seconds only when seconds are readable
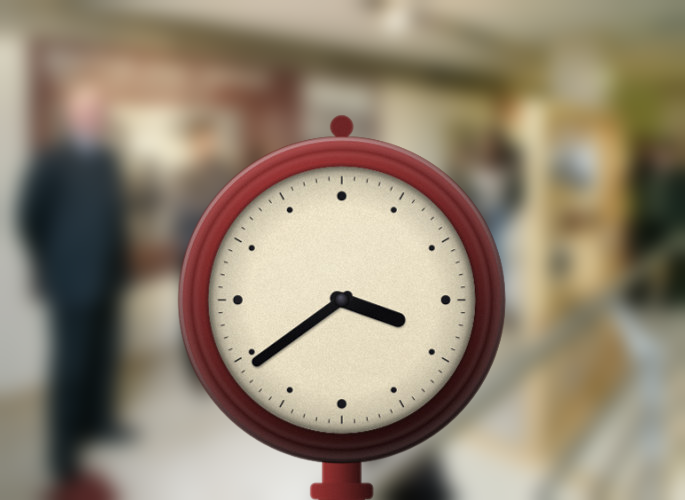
3:39
